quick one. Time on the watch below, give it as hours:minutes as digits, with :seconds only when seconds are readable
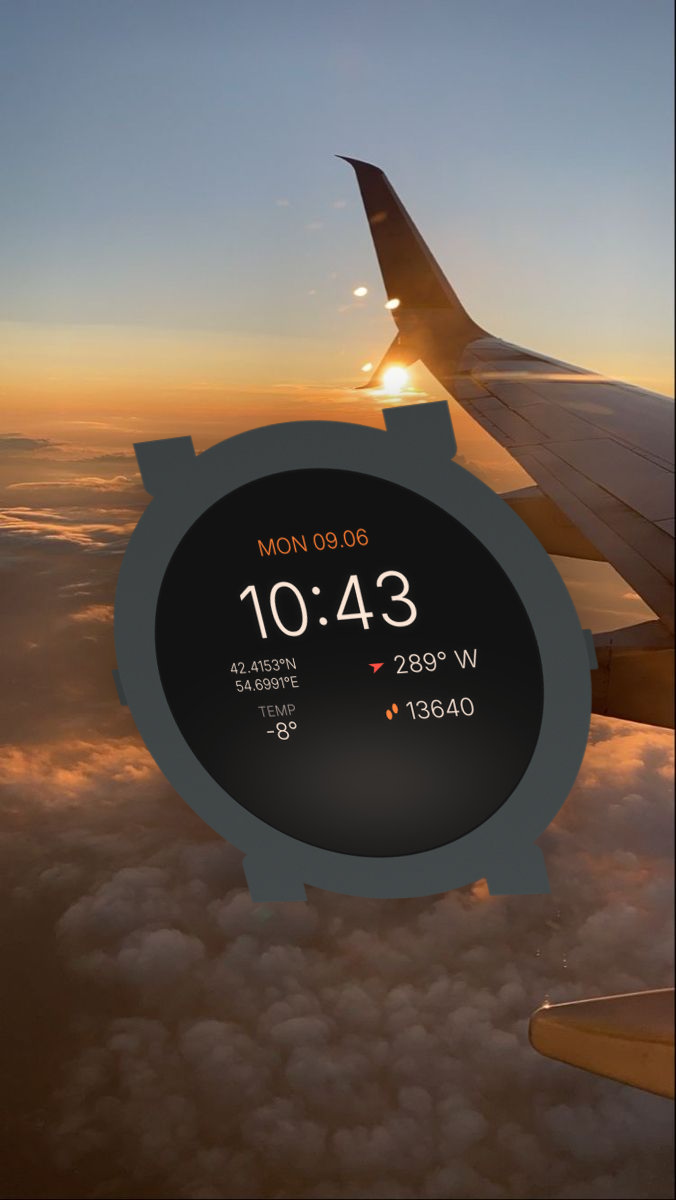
10:43
